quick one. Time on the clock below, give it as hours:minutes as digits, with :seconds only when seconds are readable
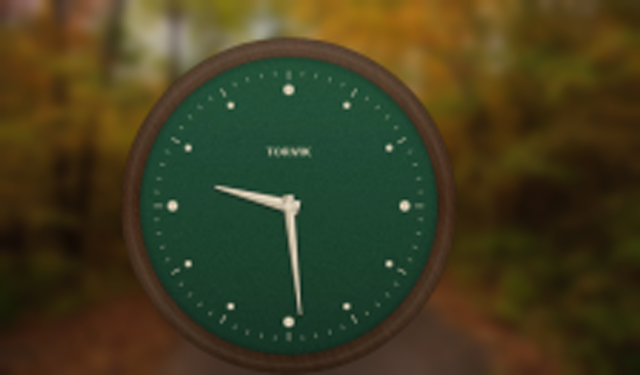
9:29
